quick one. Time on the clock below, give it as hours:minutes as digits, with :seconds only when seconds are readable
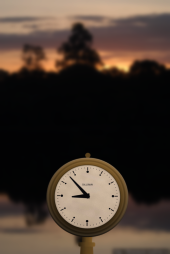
8:53
